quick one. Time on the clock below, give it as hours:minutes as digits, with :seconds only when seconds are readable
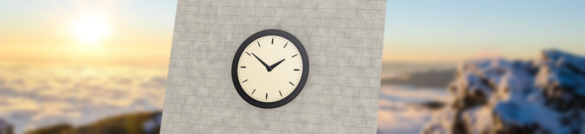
1:51
